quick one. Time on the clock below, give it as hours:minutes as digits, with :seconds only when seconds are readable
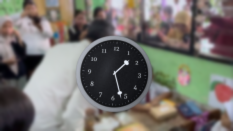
1:27
